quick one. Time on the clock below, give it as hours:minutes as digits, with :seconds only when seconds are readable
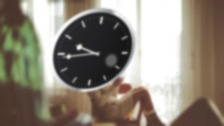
9:44
